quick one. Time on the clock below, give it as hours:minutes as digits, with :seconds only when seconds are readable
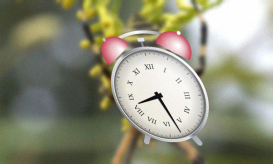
8:27
